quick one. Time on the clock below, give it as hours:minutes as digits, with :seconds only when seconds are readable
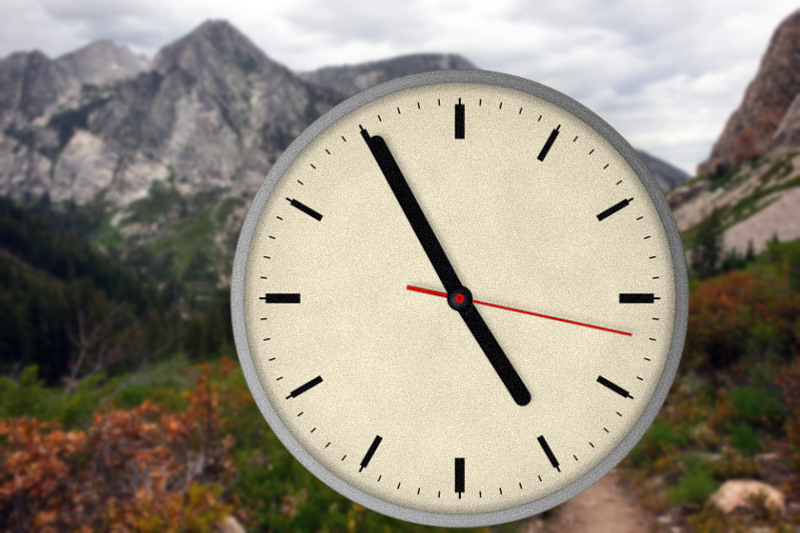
4:55:17
